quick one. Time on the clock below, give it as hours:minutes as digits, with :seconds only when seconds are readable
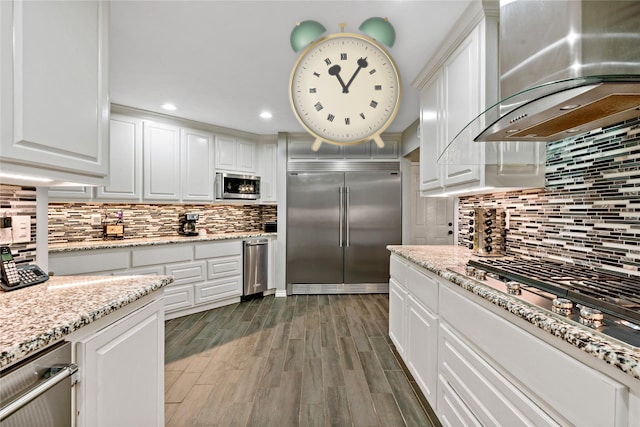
11:06
